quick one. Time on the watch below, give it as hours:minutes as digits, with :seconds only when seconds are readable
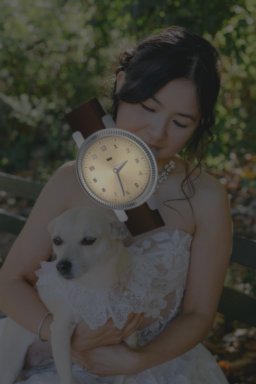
2:32
